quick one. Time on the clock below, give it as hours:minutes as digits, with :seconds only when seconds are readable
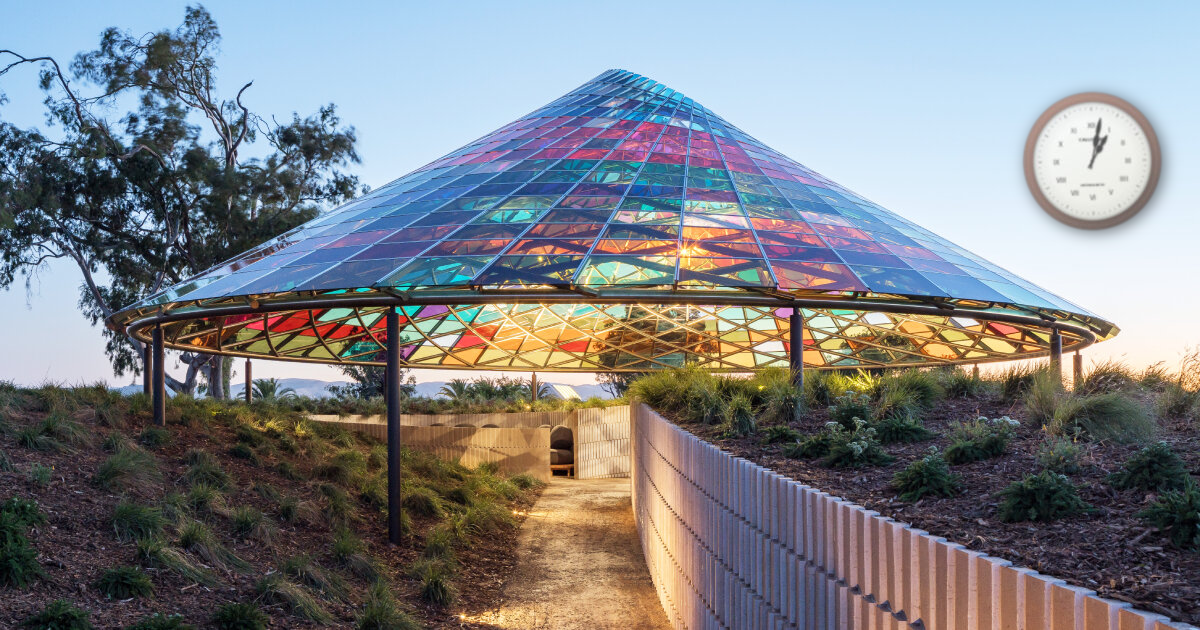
1:02
